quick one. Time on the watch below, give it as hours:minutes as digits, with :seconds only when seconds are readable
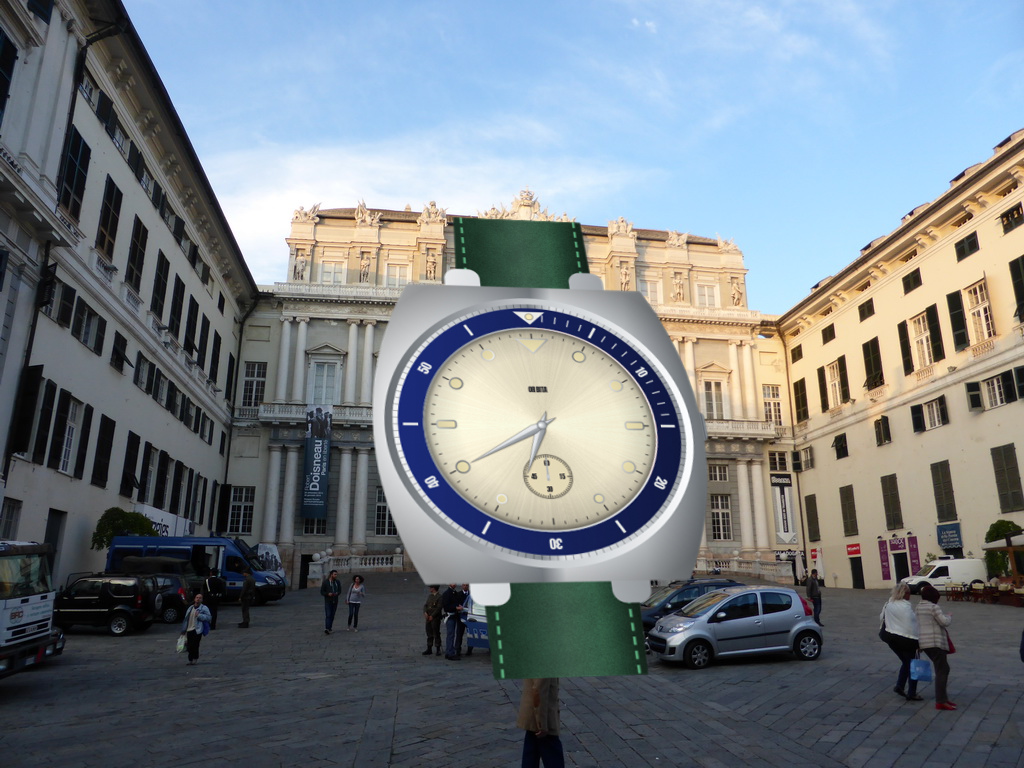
6:40
